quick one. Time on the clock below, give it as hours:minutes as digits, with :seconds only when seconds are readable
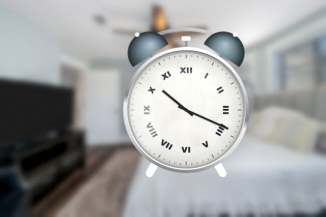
10:19
